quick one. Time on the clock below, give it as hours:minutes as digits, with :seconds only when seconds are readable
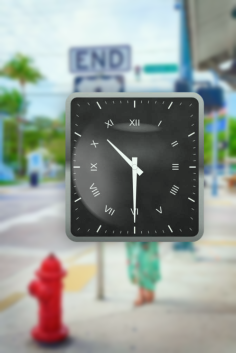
10:30
